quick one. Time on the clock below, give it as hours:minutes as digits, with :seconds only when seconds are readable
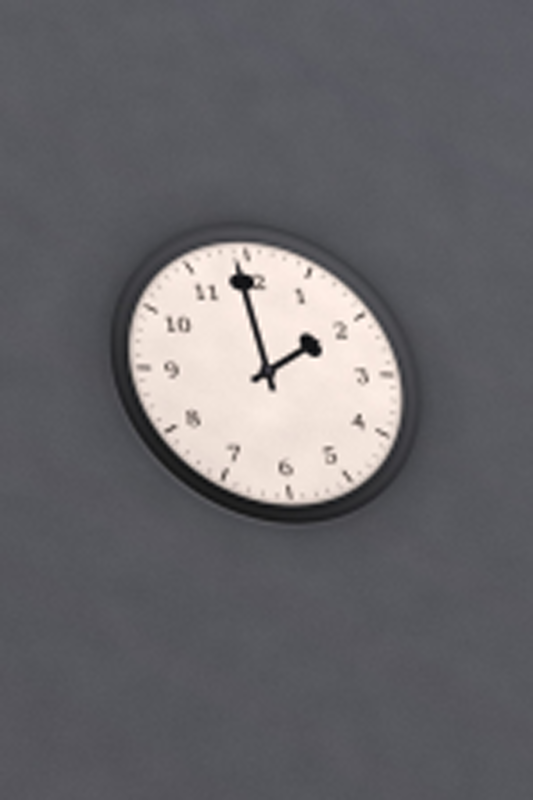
1:59
